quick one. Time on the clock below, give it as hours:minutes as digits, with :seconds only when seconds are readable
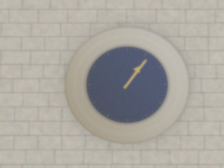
1:06
